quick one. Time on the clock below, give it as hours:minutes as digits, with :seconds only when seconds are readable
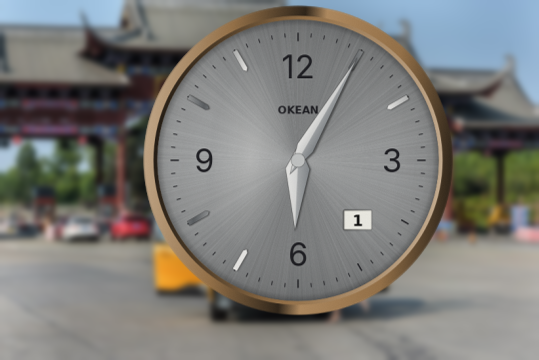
6:05
